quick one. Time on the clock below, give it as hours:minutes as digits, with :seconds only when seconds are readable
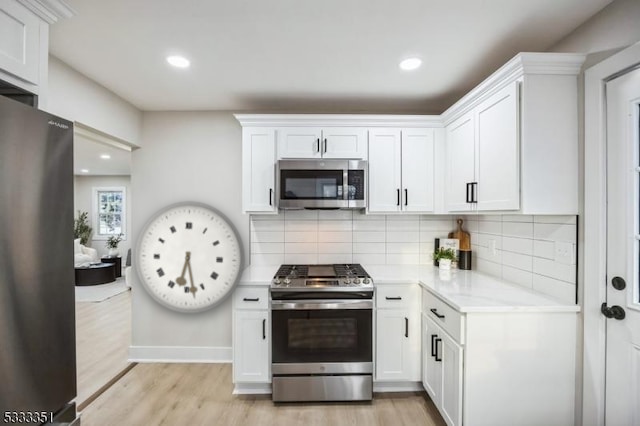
6:28
